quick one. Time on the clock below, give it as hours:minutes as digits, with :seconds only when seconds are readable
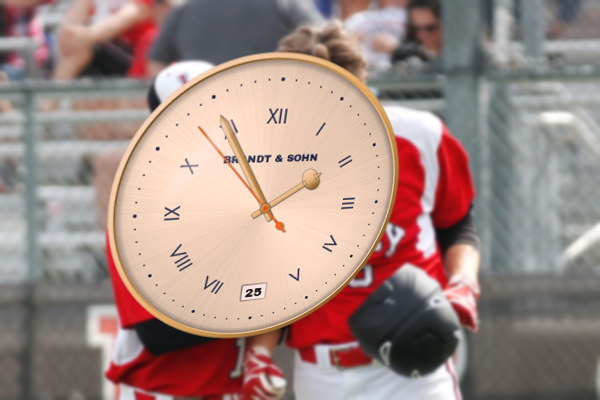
1:54:53
